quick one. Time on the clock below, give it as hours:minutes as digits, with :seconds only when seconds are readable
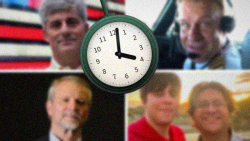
4:02
